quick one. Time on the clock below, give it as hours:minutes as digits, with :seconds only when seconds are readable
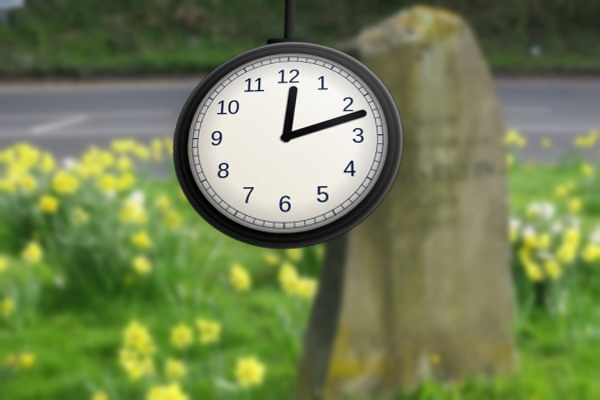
12:12
